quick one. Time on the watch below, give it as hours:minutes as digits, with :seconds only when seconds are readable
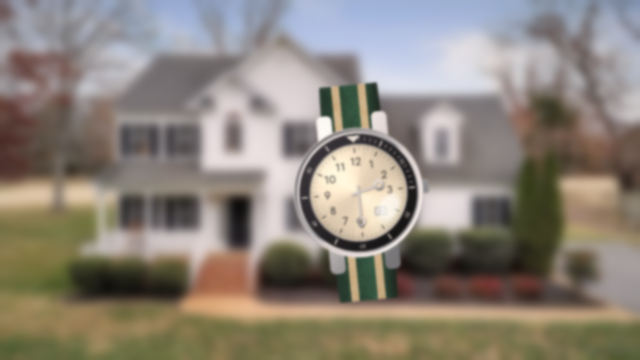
2:30
